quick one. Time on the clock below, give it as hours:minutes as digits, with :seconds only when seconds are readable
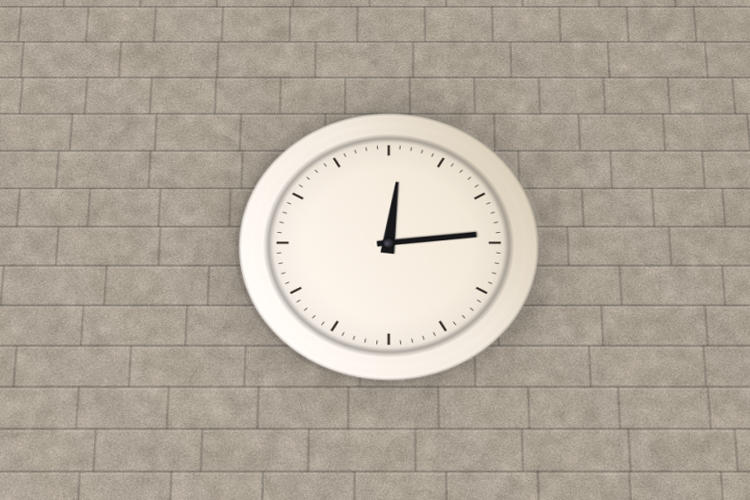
12:14
